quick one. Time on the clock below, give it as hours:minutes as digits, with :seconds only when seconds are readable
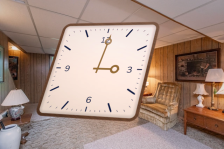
3:01
